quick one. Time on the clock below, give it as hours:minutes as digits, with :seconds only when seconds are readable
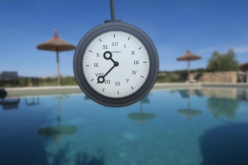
10:38
